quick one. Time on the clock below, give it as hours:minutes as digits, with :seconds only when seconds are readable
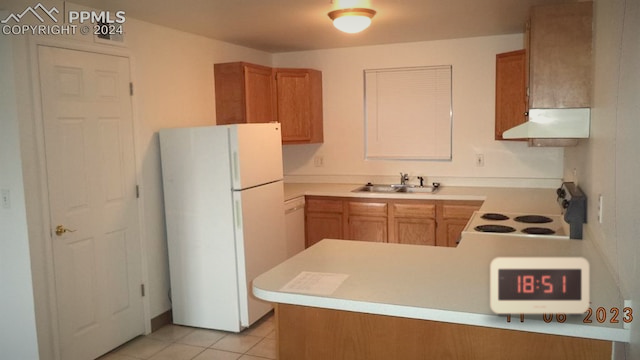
18:51
